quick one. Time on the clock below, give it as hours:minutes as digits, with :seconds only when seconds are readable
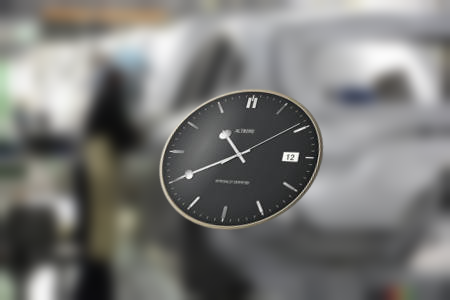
10:40:09
